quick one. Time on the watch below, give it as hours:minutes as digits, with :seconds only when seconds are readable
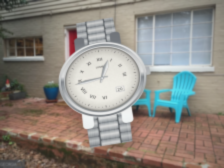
12:44
